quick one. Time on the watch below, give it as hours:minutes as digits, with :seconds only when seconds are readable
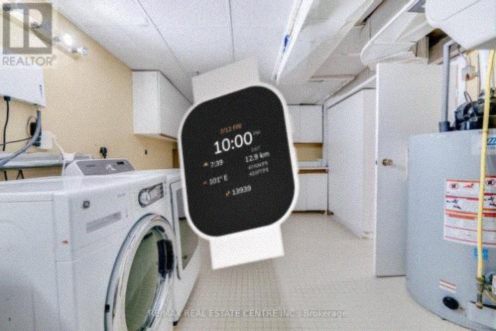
10:00
